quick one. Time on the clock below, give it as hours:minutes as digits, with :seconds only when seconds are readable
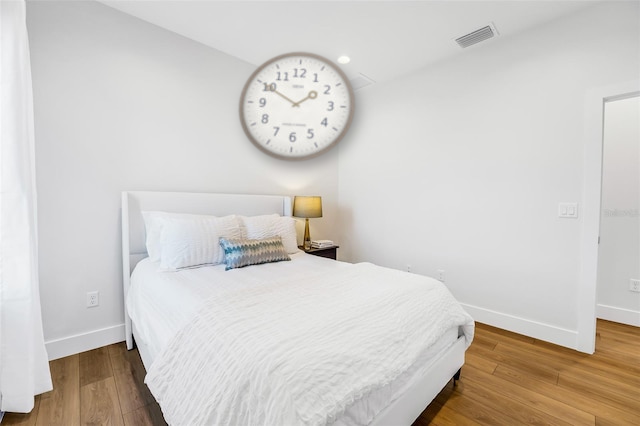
1:50
